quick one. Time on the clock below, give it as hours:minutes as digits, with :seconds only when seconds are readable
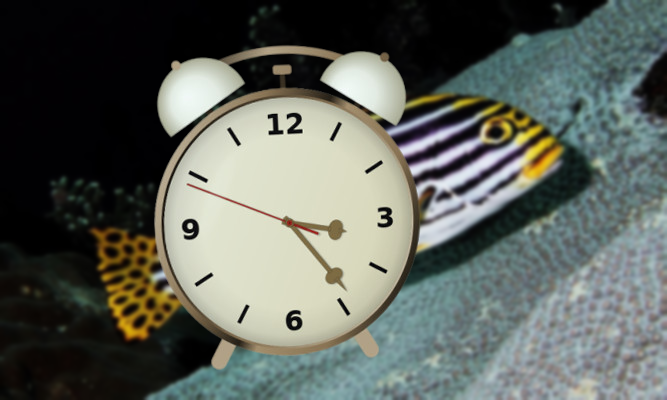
3:23:49
